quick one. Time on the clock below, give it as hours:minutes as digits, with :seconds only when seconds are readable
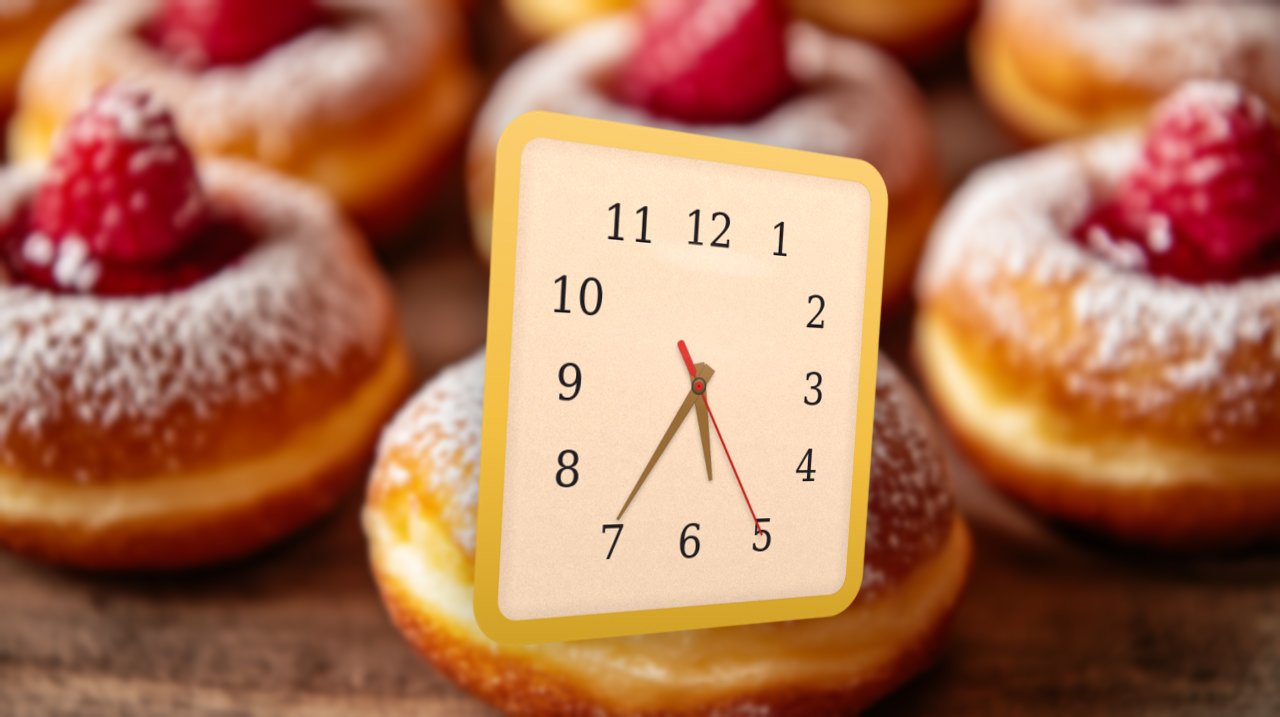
5:35:25
